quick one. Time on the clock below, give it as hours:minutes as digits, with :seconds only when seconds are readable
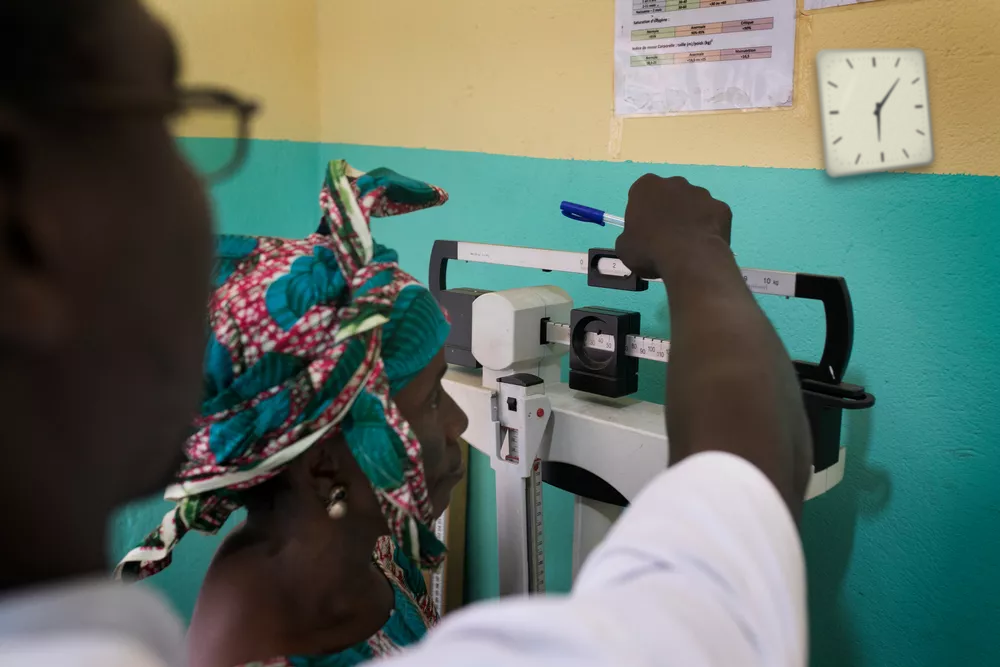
6:07
